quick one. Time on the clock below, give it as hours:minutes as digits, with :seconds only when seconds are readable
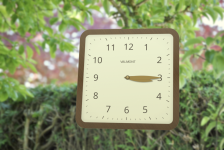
3:15
